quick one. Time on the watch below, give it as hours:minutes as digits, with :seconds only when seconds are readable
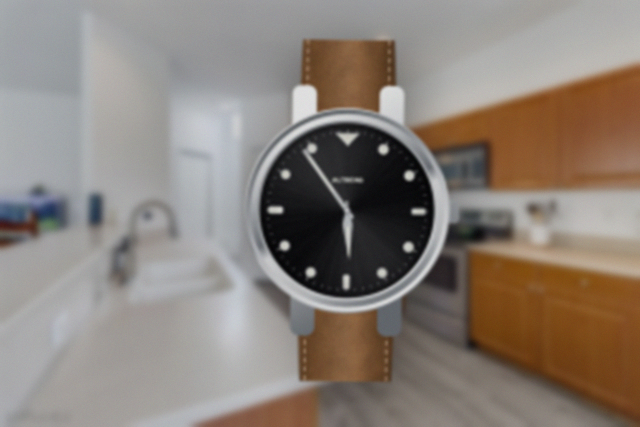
5:54
